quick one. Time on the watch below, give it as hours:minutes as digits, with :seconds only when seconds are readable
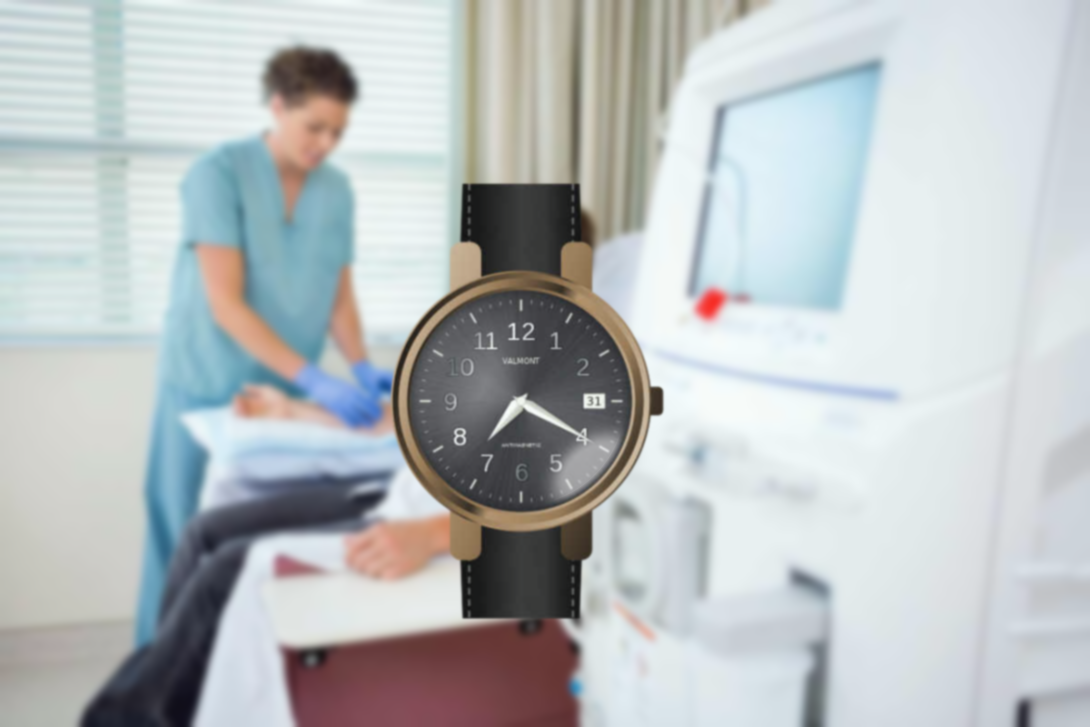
7:20
